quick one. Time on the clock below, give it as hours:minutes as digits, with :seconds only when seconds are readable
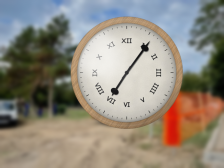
7:06
